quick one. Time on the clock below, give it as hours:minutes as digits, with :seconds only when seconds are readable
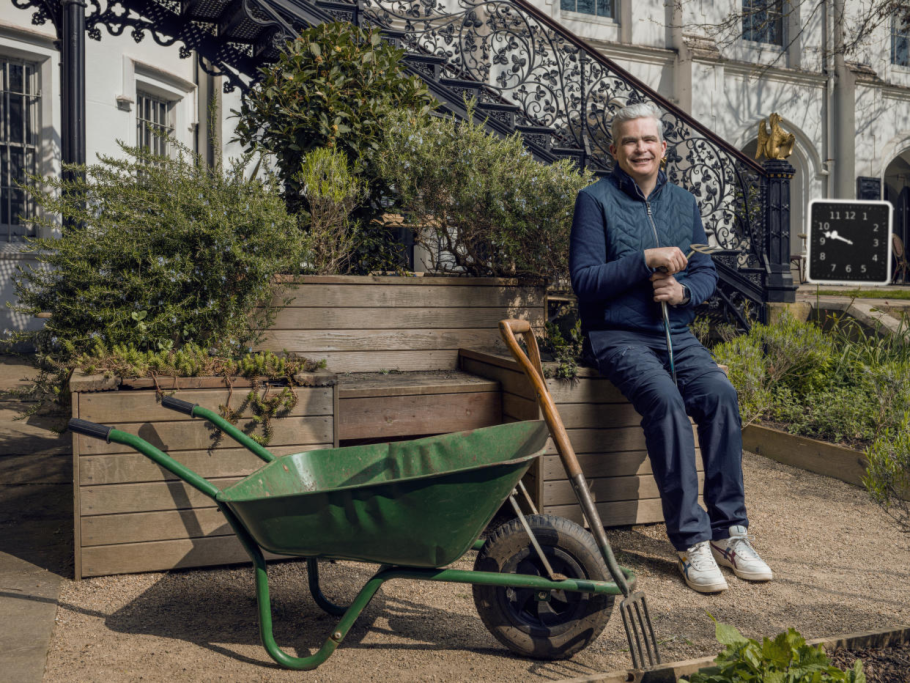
9:48
